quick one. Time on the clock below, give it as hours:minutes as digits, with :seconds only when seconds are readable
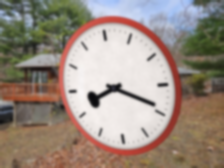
8:19
